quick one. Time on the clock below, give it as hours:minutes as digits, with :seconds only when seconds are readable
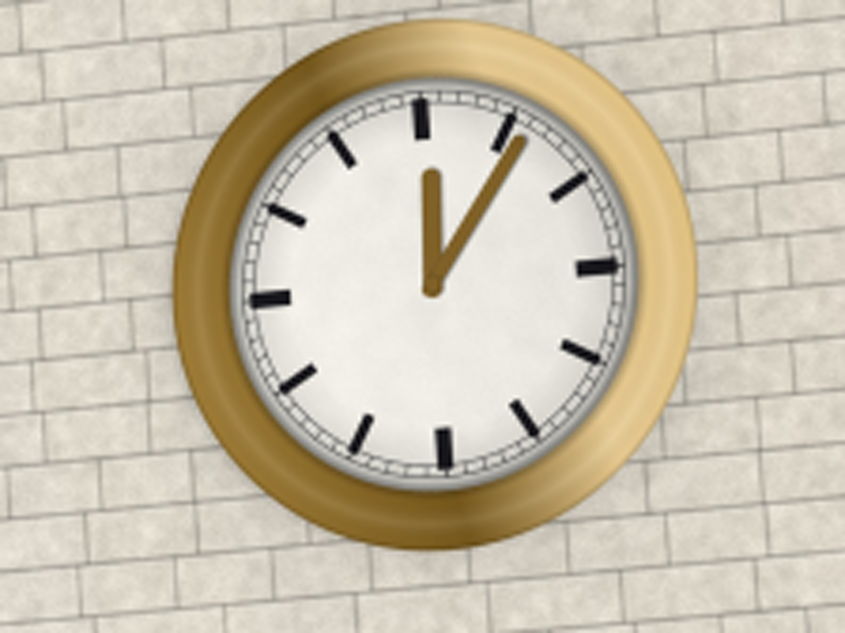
12:06
